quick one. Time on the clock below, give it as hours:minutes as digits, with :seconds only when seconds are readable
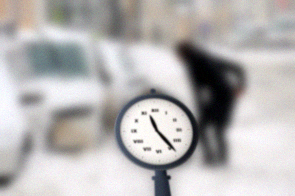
11:24
